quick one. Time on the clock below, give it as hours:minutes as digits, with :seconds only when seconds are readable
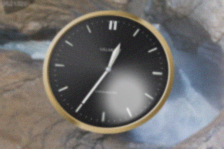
12:35
